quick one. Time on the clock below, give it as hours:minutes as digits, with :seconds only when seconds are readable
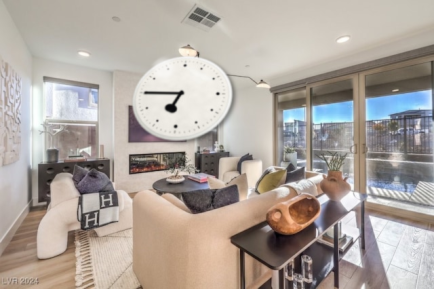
6:45
